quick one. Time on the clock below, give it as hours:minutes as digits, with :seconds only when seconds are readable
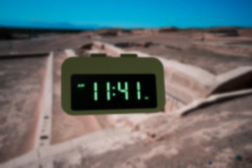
11:41
